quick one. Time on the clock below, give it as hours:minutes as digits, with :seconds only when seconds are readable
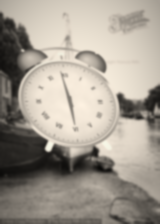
5:59
